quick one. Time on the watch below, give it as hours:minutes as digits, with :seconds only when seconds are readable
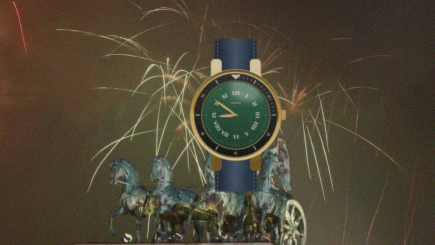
8:51
